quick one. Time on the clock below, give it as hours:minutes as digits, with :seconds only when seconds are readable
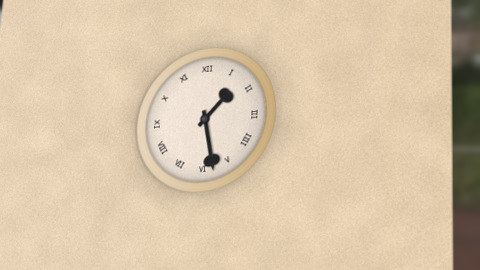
1:28
